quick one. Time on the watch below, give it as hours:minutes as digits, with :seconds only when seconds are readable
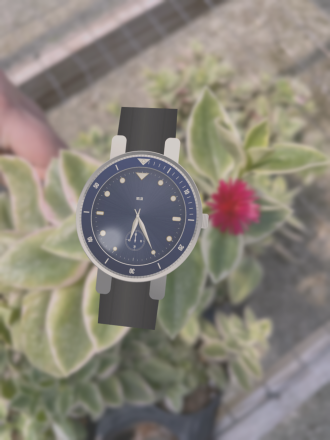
6:25
